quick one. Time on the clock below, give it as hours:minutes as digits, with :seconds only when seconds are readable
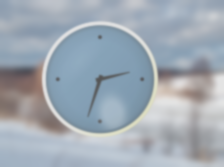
2:33
